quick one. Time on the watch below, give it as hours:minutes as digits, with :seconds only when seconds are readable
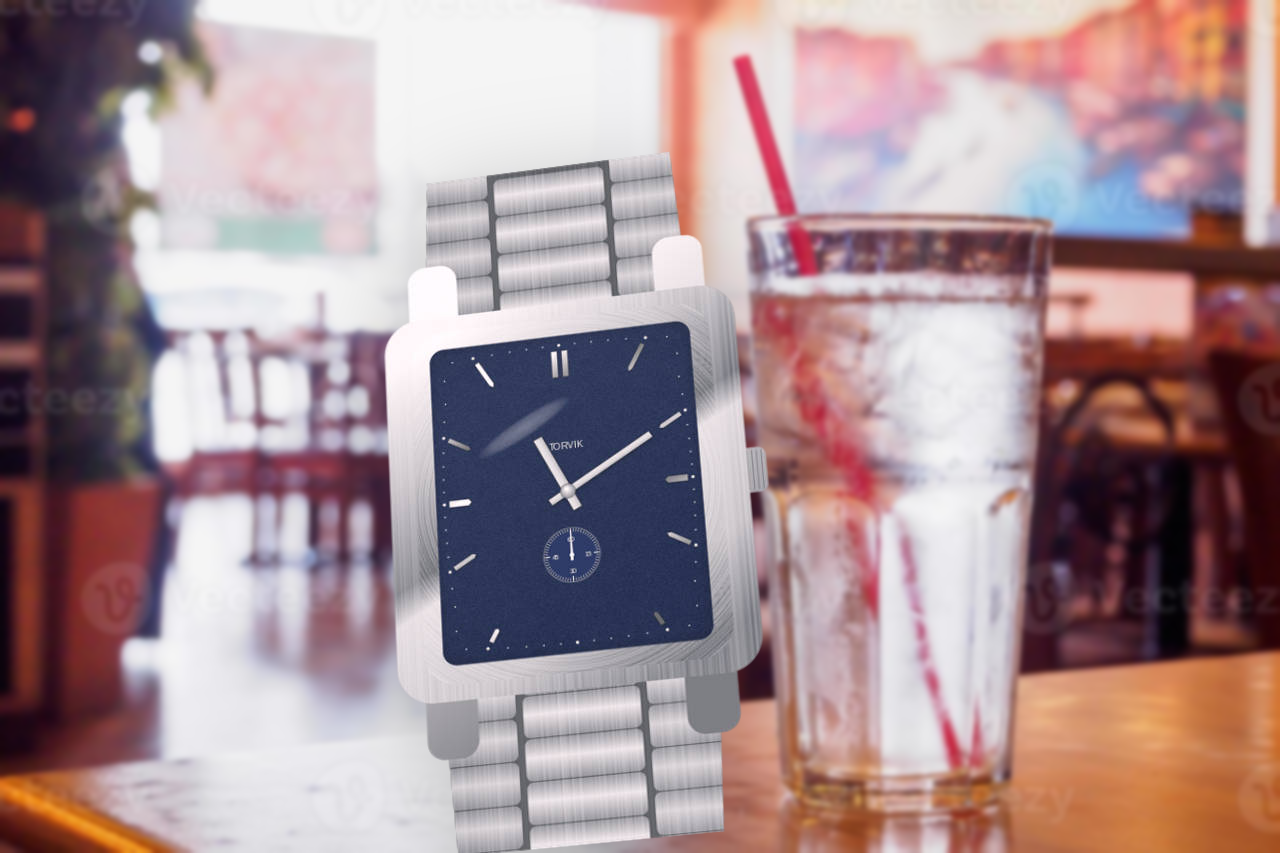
11:10
